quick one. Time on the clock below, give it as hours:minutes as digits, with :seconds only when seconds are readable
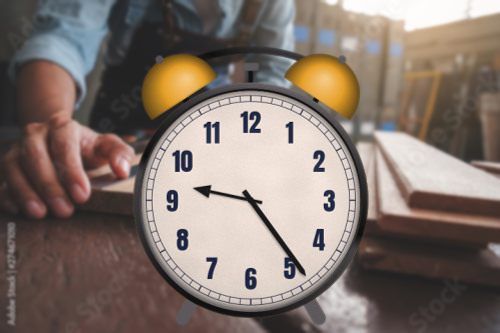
9:24
